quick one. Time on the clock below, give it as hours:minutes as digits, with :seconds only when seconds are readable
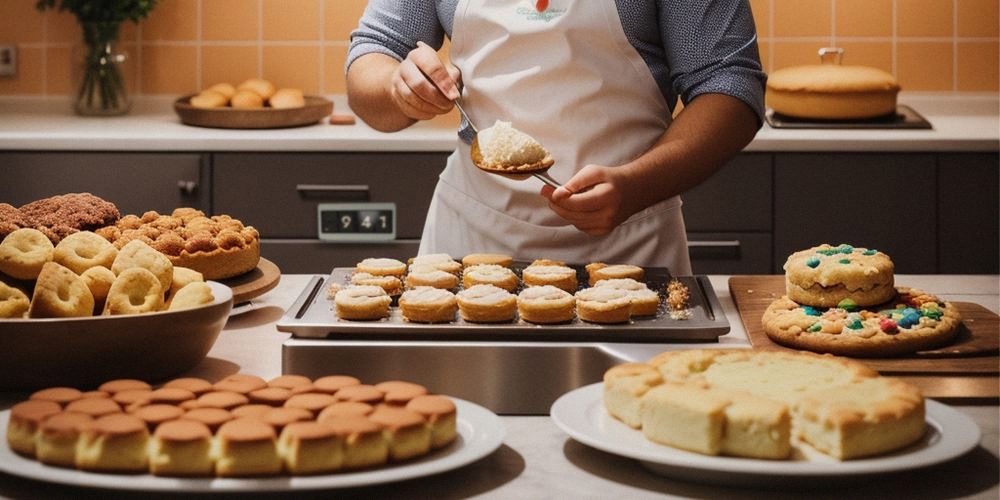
9:41
